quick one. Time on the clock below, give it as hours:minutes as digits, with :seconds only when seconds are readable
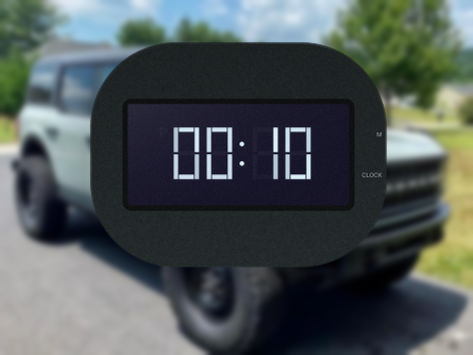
0:10
